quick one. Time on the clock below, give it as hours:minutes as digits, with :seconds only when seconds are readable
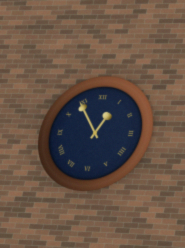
12:54
